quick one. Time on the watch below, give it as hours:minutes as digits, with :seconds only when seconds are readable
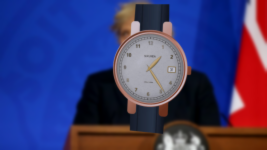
1:24
